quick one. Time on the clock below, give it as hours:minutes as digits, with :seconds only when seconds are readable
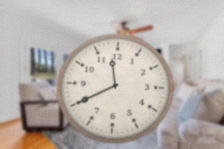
11:40
